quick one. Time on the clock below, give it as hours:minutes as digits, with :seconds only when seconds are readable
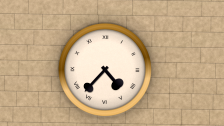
4:37
